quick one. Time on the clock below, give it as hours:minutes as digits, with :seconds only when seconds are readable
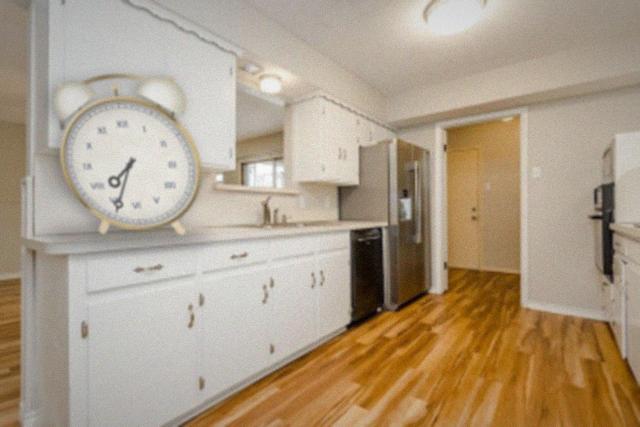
7:34
